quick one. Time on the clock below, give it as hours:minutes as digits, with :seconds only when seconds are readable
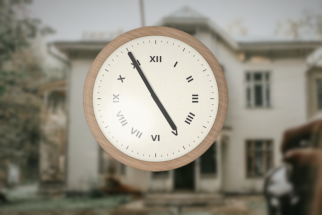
4:55
